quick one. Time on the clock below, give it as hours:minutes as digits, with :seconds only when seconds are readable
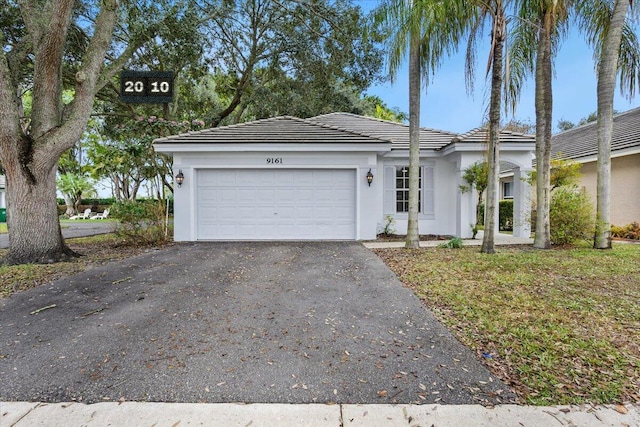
20:10
